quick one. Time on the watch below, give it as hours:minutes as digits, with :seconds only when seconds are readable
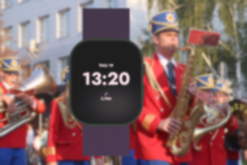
13:20
